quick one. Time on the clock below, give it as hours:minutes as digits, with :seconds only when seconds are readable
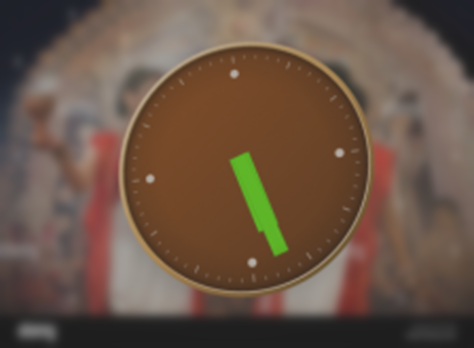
5:27
